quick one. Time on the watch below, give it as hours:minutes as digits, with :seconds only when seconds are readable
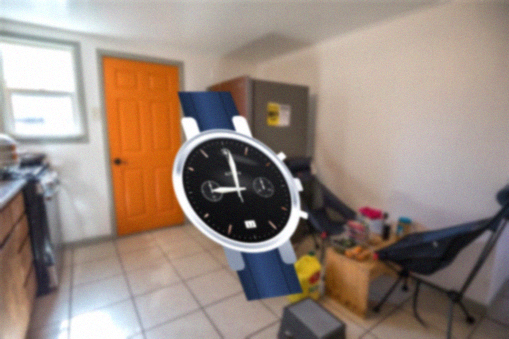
9:01
